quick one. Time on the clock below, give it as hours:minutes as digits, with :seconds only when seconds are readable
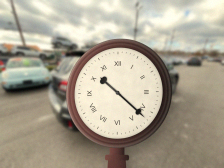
10:22
